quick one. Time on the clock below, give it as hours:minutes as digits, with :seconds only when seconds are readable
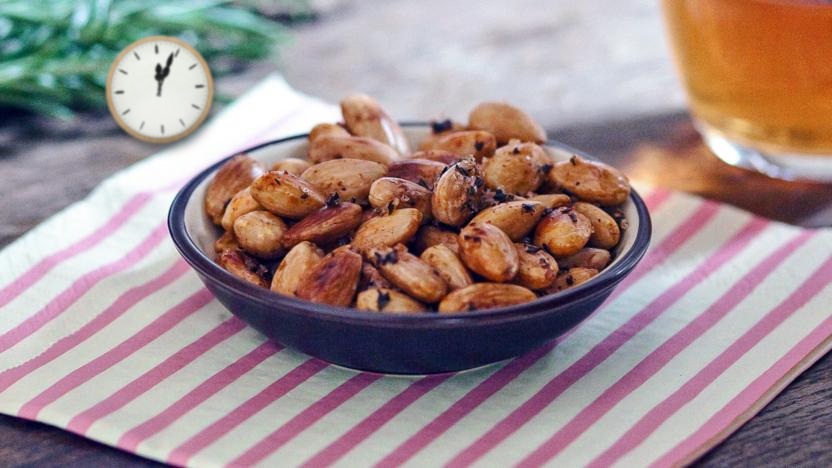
12:04
